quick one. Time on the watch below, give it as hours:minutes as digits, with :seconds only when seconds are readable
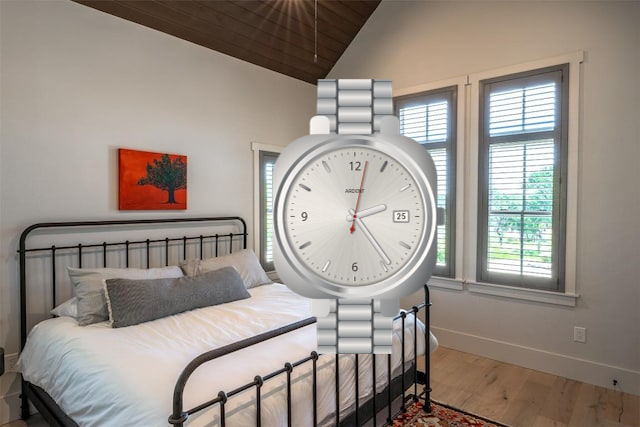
2:24:02
